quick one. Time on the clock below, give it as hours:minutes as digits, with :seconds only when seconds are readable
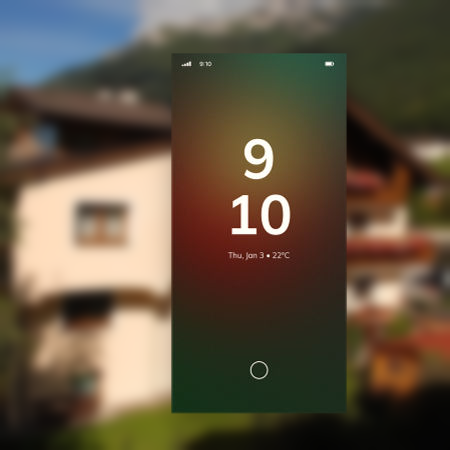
9:10
